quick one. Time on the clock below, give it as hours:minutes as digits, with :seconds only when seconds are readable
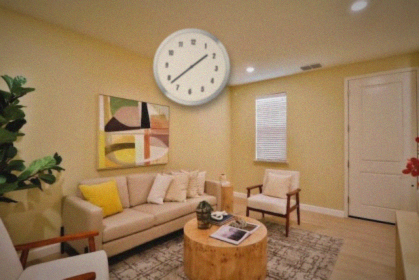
1:38
